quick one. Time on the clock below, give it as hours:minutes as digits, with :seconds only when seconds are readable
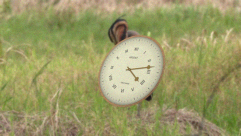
4:13
